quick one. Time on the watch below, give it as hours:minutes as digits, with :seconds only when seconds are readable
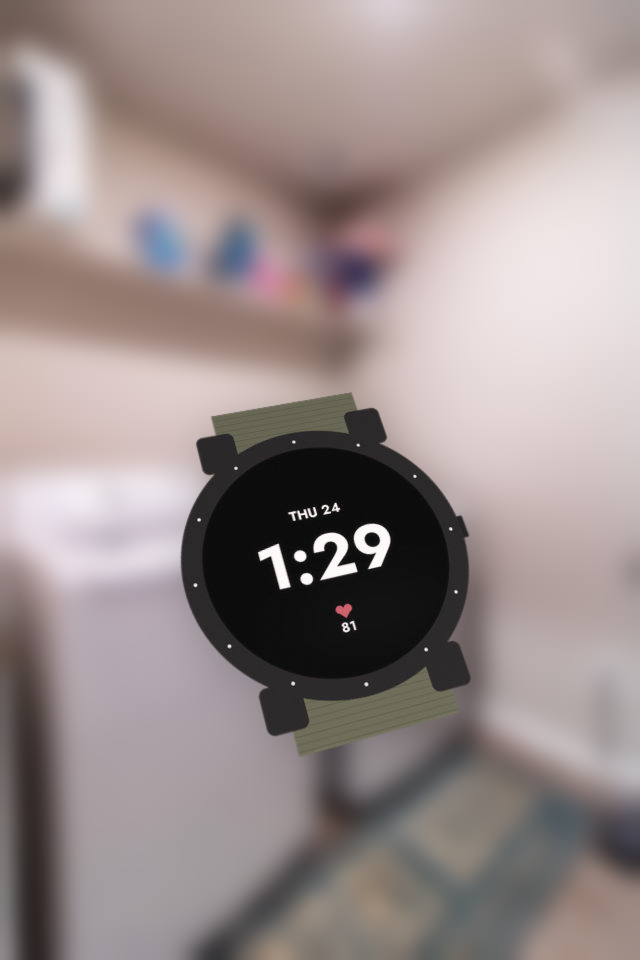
1:29
